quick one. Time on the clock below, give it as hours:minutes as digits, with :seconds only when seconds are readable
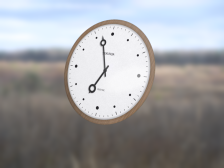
6:57
